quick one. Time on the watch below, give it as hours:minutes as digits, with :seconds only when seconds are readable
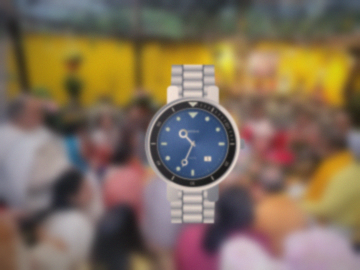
10:34
